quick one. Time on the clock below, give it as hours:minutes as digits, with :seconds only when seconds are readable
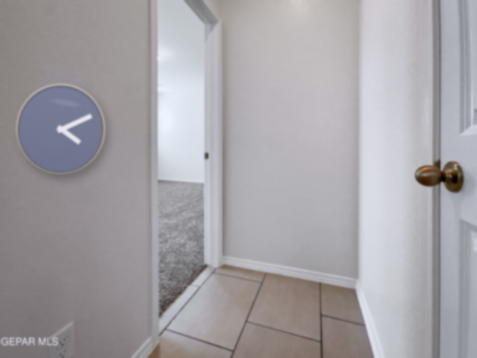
4:11
